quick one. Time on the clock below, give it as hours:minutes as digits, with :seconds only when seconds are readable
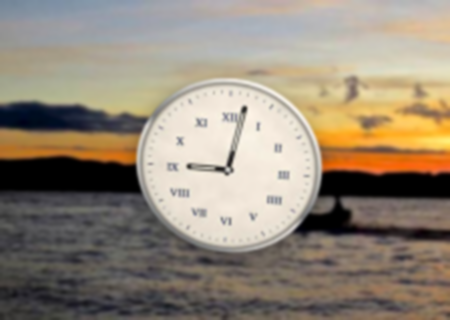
9:02
